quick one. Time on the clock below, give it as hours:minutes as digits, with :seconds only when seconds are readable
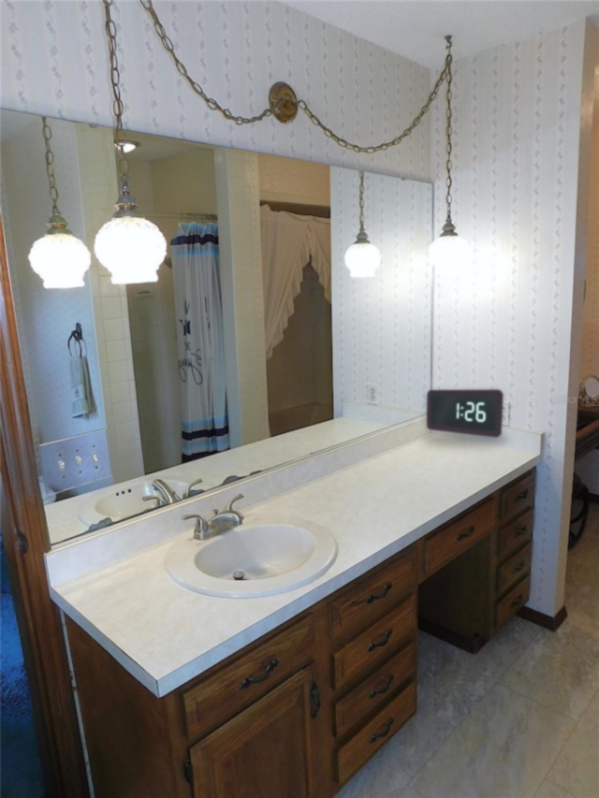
1:26
